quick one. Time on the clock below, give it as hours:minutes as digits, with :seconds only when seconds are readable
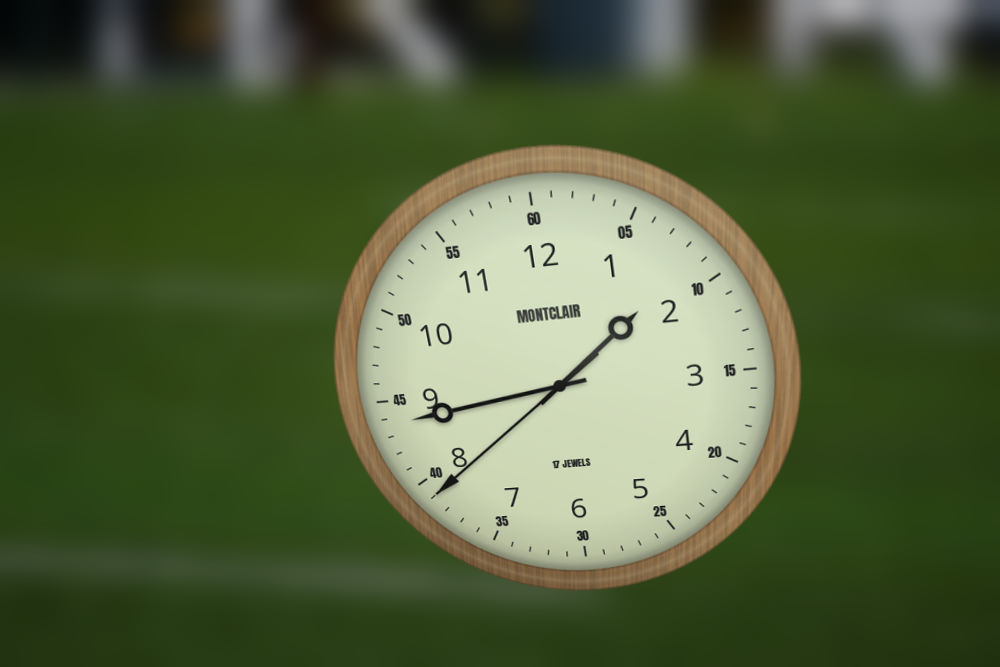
1:43:39
